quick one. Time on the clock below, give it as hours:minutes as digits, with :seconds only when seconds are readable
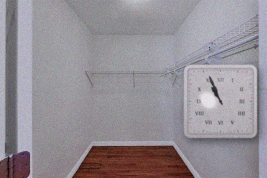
10:56
